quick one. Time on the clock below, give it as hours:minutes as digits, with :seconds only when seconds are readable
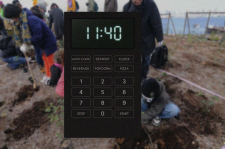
11:40
